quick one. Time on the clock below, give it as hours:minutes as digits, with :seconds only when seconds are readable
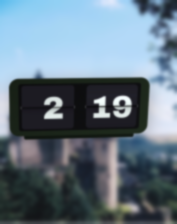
2:19
